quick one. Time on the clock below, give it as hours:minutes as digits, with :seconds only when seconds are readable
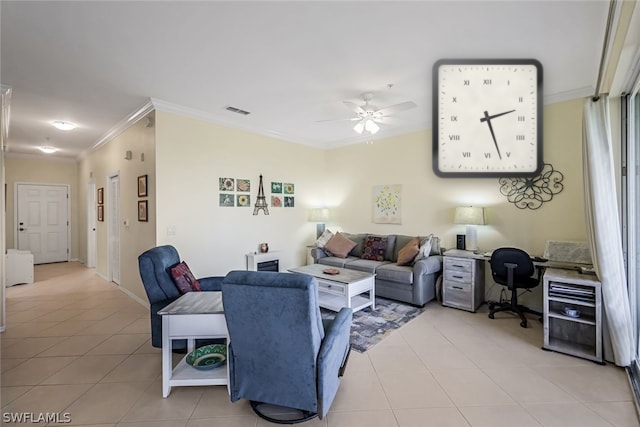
2:27
